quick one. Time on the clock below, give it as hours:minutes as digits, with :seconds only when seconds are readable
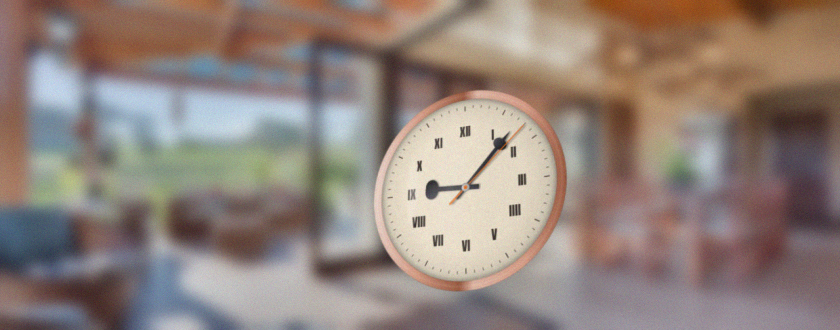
9:07:08
